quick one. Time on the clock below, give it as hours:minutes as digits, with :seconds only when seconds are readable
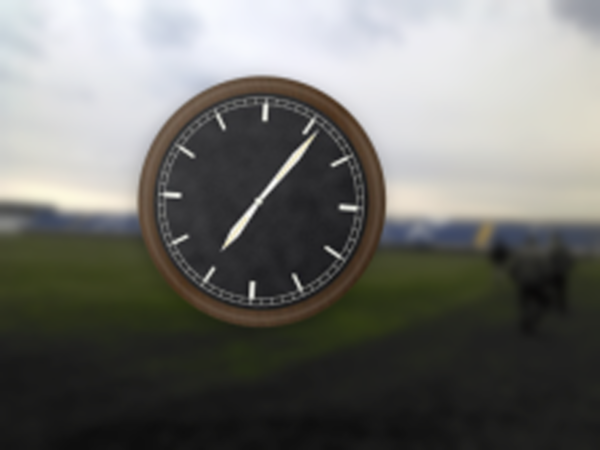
7:06
